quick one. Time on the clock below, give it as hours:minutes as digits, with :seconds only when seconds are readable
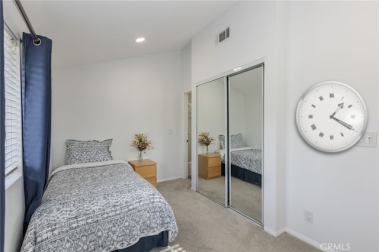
1:20
